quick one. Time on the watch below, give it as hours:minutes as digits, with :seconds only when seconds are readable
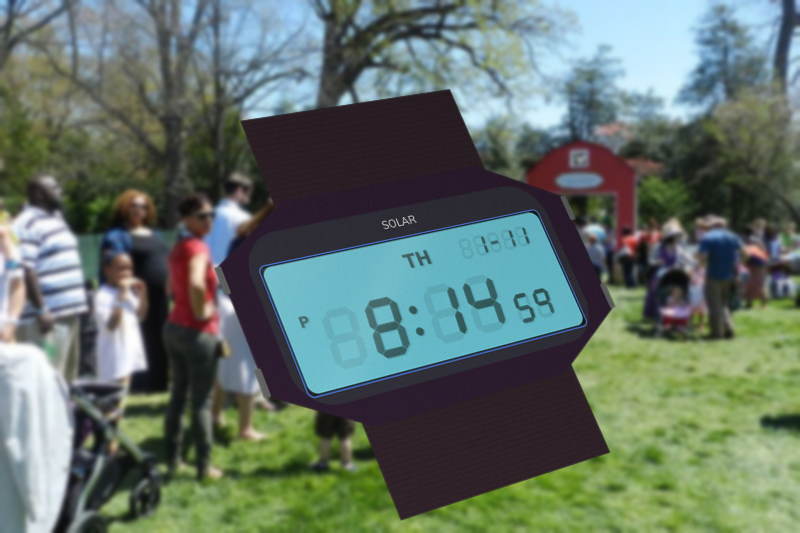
8:14:59
